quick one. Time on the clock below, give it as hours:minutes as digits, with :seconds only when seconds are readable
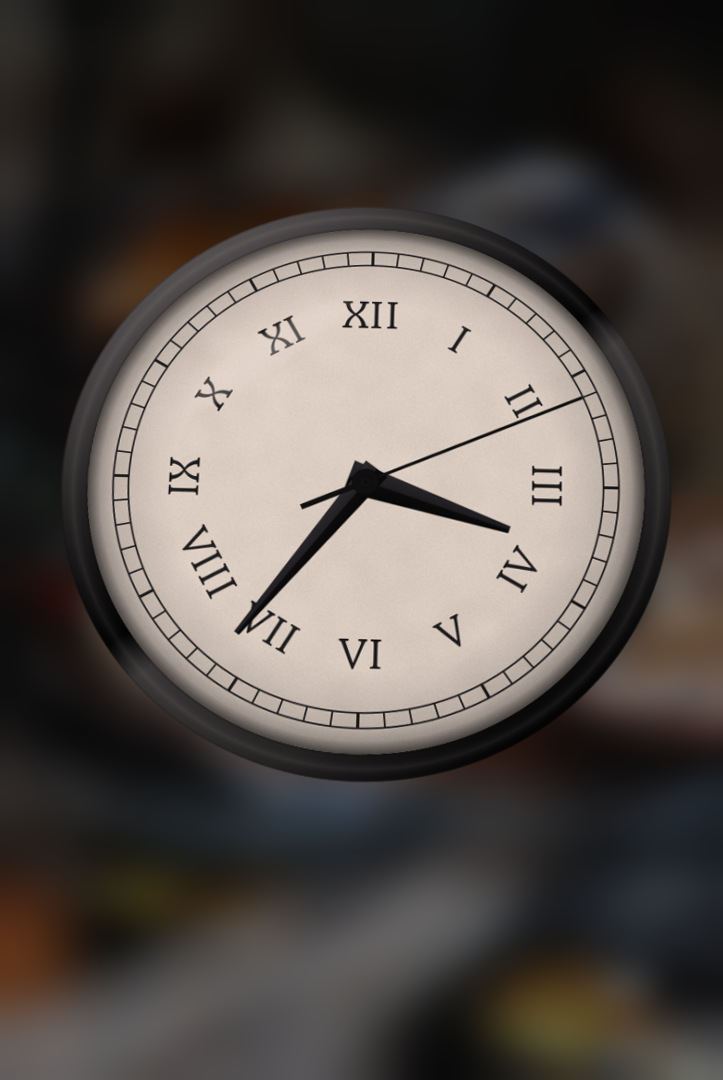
3:36:11
